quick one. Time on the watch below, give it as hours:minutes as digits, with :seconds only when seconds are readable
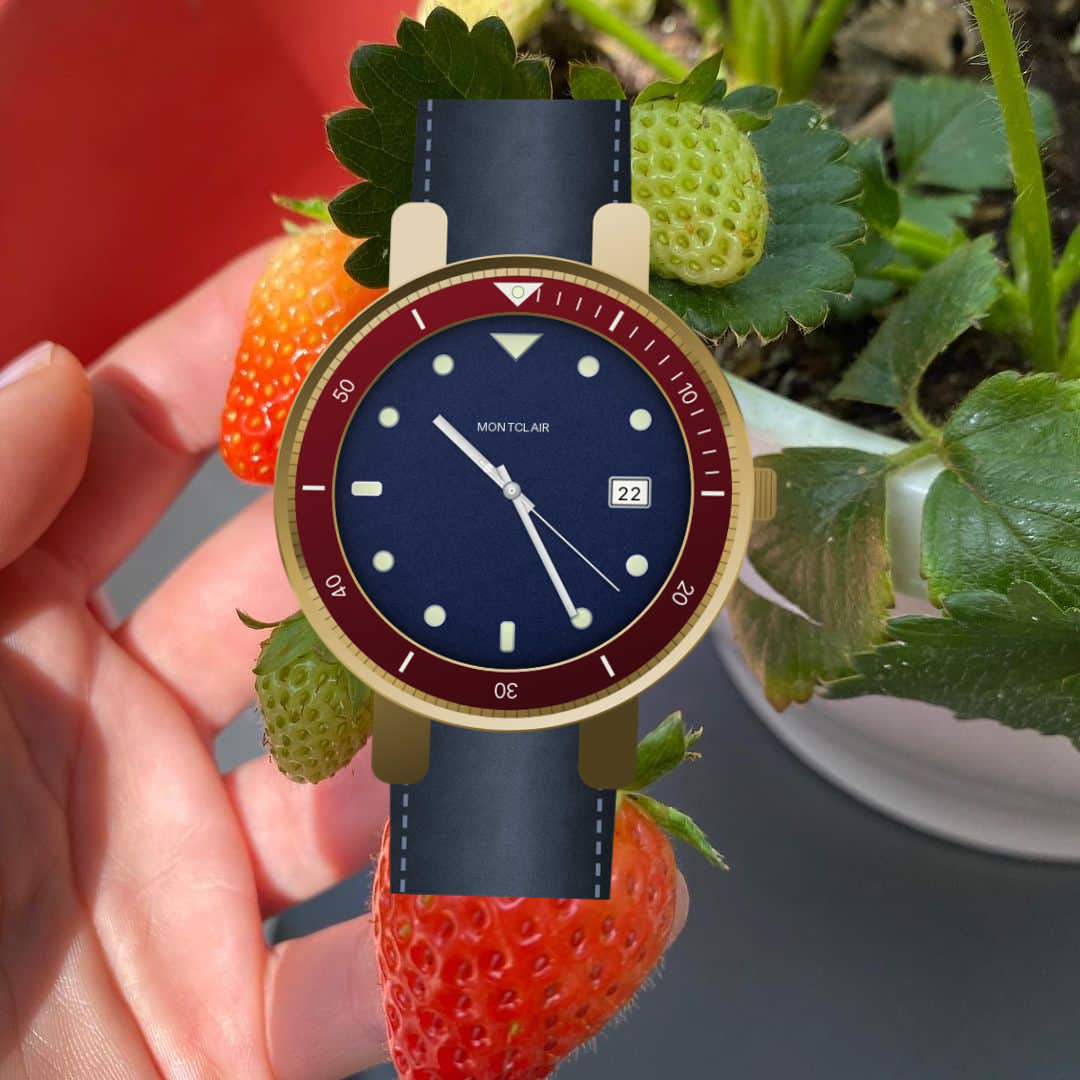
10:25:22
